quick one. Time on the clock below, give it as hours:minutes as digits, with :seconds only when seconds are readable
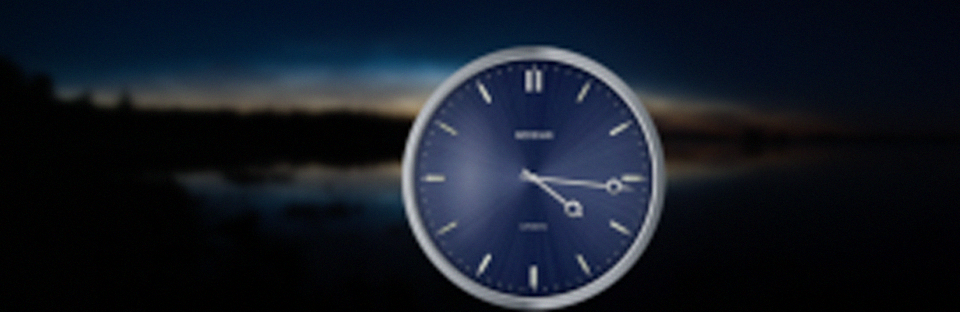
4:16
